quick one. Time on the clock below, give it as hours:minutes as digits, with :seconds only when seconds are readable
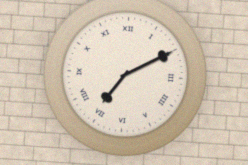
7:10
